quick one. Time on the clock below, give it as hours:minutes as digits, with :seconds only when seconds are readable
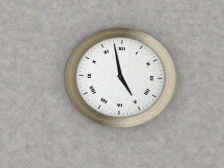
4:58
